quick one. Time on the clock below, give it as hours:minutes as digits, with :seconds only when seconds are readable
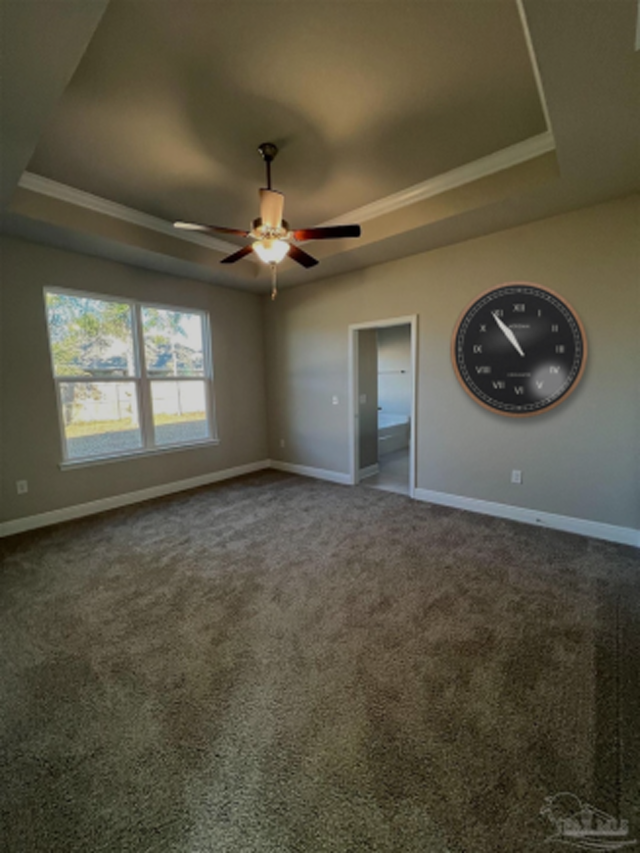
10:54
